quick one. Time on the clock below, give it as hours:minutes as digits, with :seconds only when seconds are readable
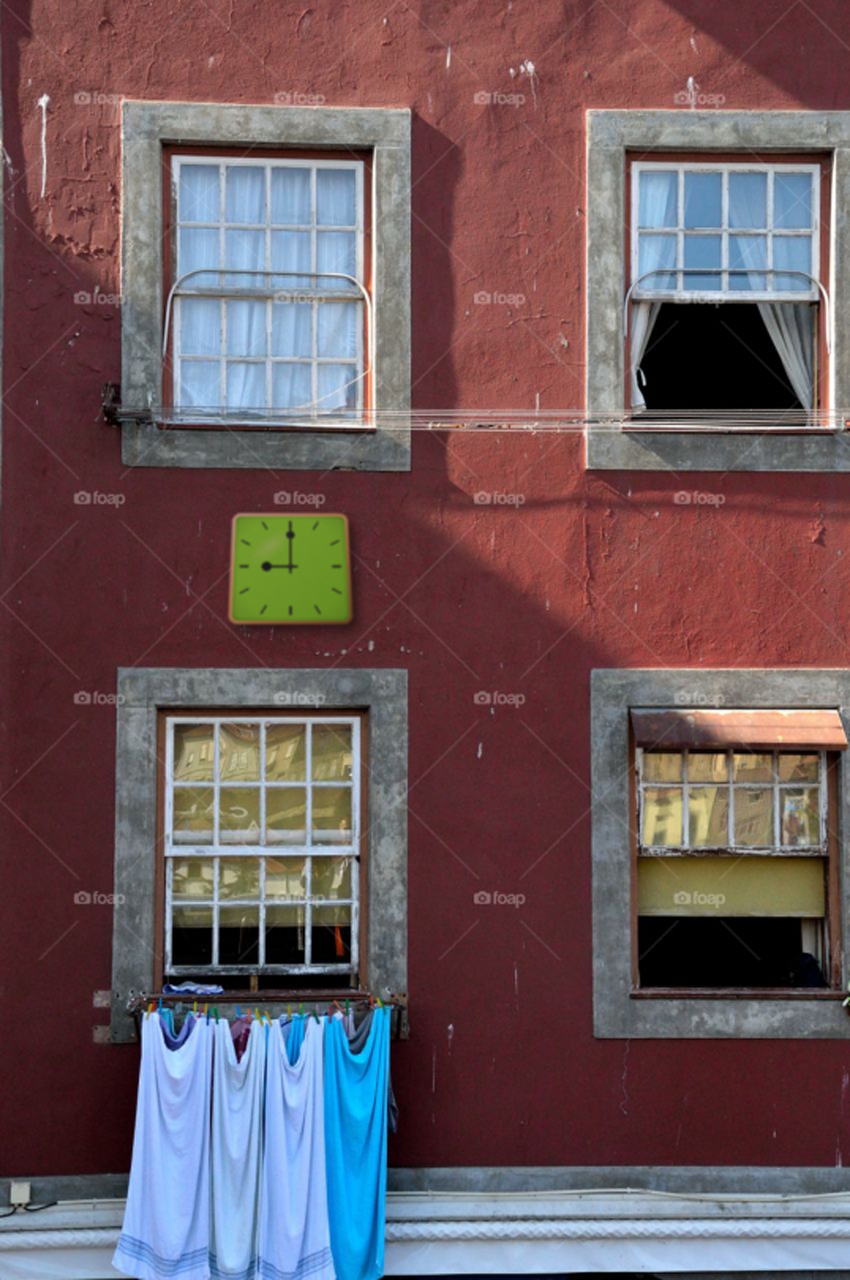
9:00
